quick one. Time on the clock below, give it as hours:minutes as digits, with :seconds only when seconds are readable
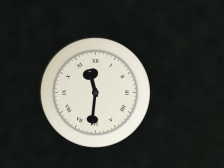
11:31
